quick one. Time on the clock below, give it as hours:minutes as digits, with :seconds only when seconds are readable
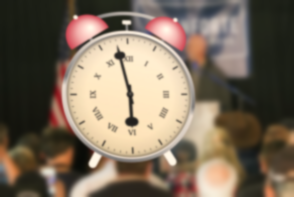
5:58
